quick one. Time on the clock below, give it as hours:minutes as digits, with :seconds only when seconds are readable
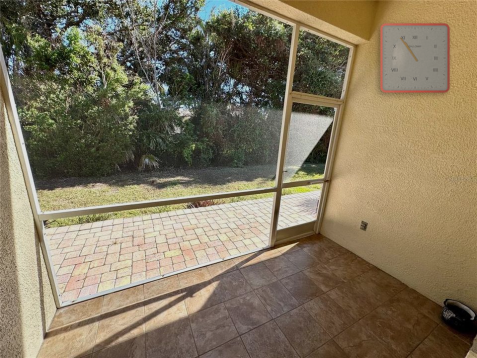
10:54
